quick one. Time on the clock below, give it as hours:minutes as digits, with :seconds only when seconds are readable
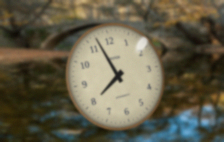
7:57
